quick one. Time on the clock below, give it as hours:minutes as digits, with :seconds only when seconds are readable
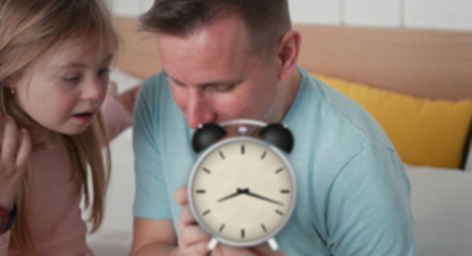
8:18
